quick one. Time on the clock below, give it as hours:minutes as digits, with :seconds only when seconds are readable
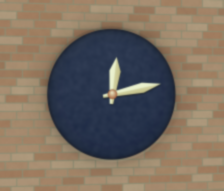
12:13
